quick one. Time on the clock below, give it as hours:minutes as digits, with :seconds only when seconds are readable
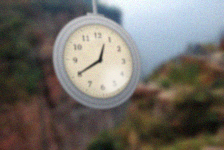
12:40
